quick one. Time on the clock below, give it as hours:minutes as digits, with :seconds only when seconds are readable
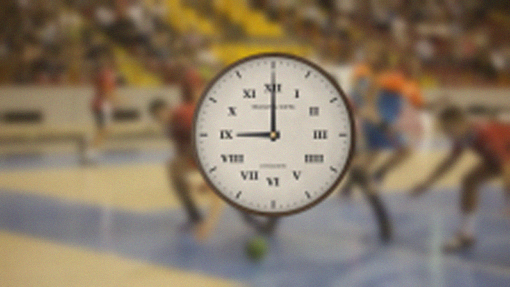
9:00
